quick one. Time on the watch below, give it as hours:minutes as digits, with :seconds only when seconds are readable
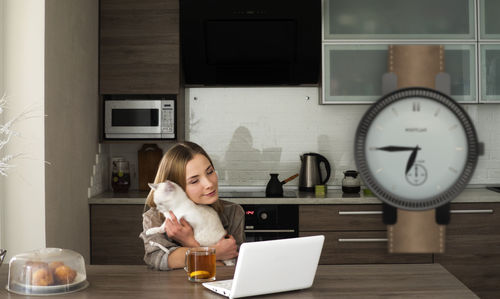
6:45
